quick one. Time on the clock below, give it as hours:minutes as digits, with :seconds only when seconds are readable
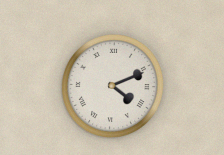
4:11
